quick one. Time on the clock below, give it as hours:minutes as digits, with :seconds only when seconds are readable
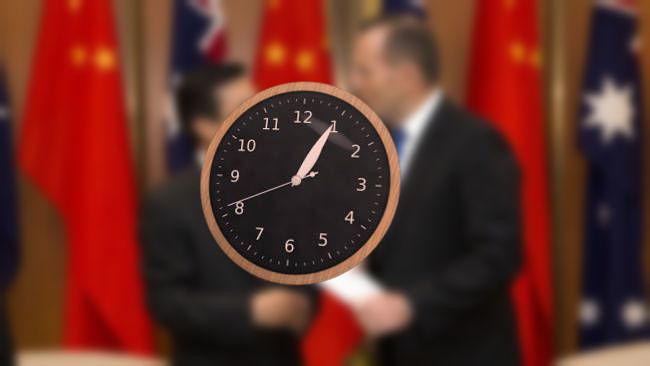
1:04:41
